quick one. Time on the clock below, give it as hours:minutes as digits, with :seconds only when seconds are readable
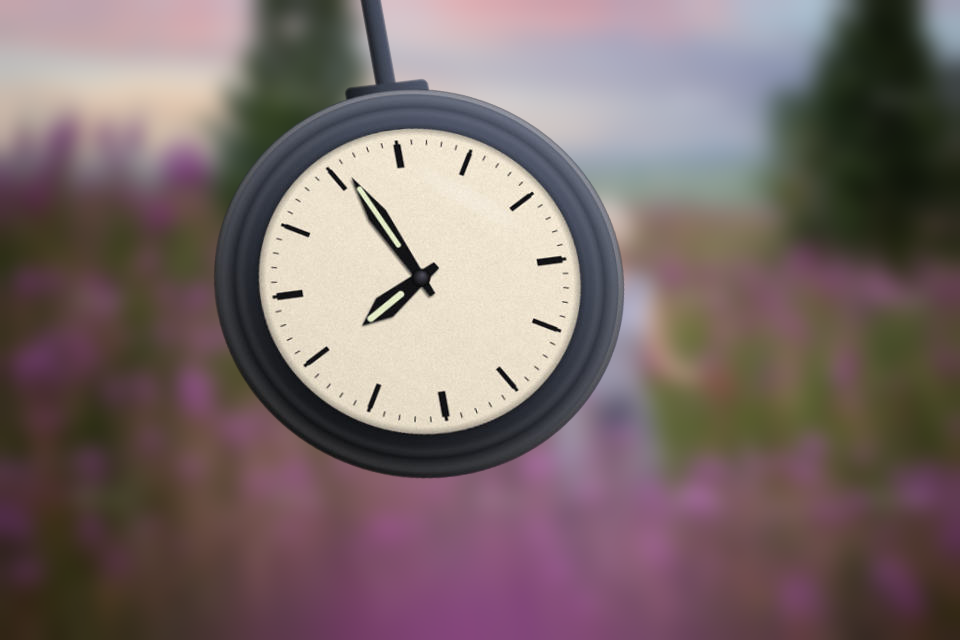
7:56
